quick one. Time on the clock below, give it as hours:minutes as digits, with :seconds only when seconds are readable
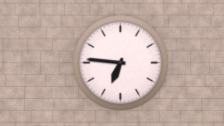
6:46
